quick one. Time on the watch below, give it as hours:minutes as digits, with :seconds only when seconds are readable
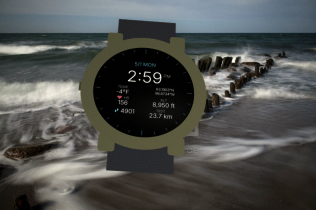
2:59
